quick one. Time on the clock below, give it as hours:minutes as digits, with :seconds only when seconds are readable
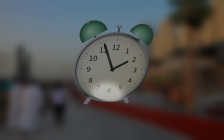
1:56
